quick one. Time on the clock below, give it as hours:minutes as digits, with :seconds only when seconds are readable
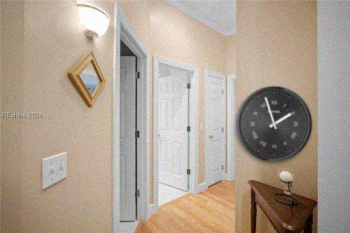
1:57
